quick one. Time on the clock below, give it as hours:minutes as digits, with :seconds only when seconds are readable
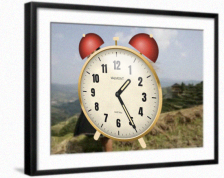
1:25
